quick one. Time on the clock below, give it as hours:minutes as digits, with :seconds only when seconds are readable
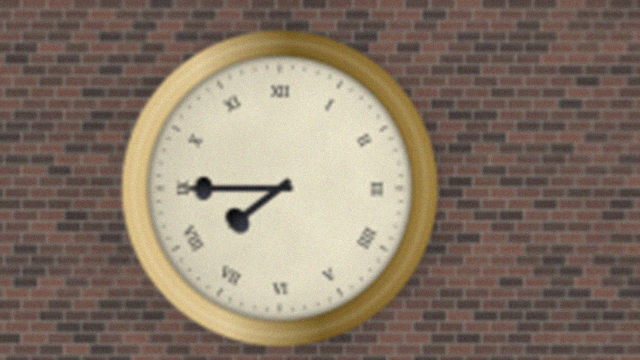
7:45
